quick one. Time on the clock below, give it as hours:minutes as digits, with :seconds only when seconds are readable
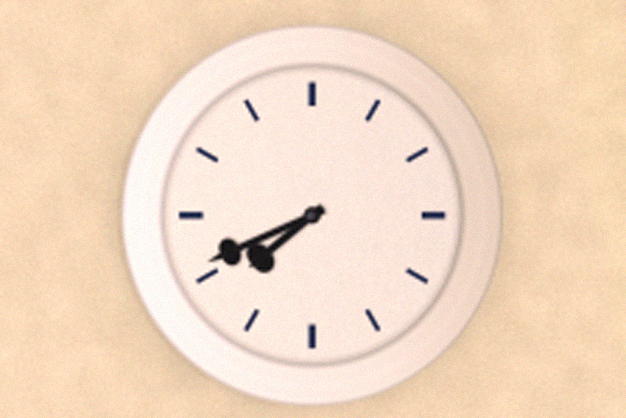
7:41
